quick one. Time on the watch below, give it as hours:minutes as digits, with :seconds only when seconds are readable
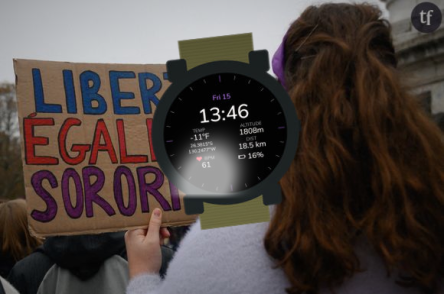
13:46
